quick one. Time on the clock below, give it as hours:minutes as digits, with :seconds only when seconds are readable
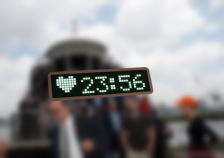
23:56
